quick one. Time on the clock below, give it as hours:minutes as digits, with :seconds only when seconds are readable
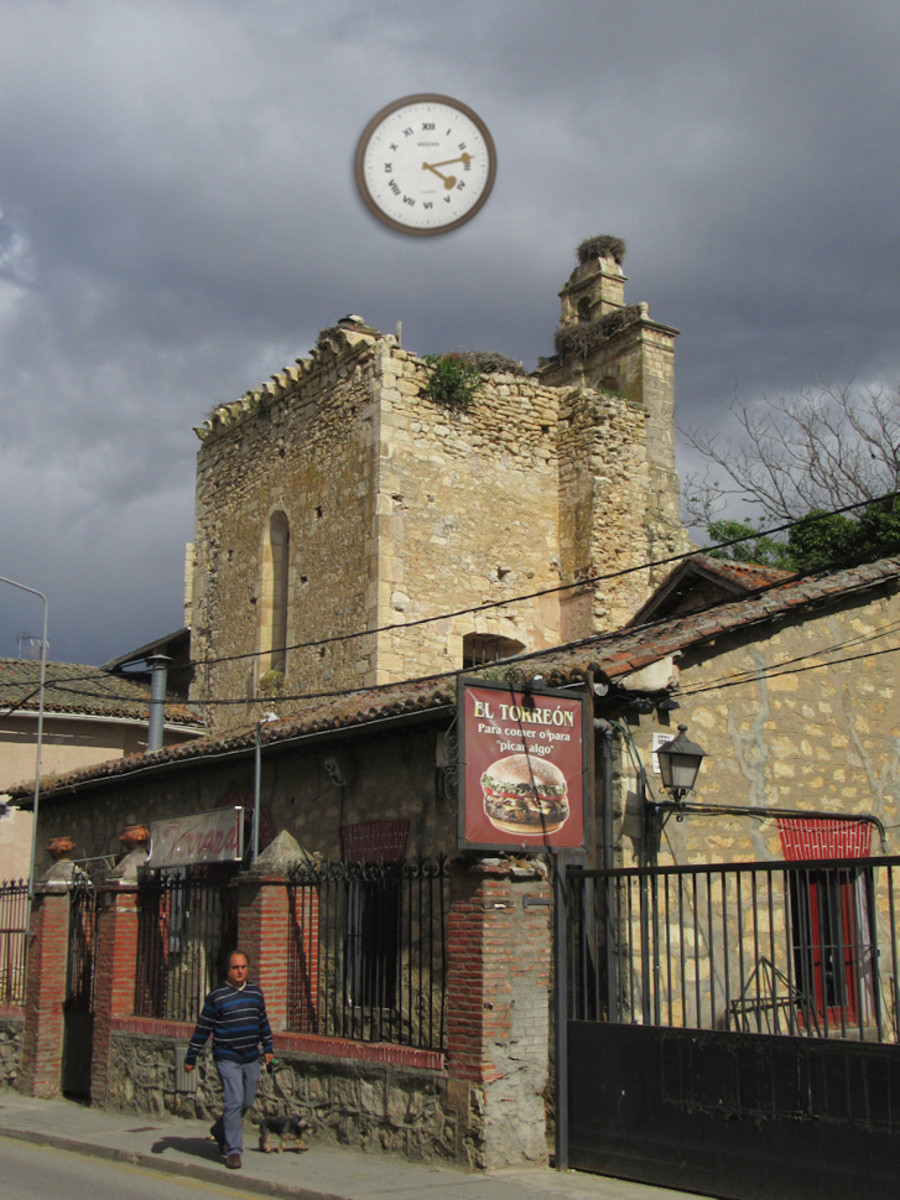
4:13
